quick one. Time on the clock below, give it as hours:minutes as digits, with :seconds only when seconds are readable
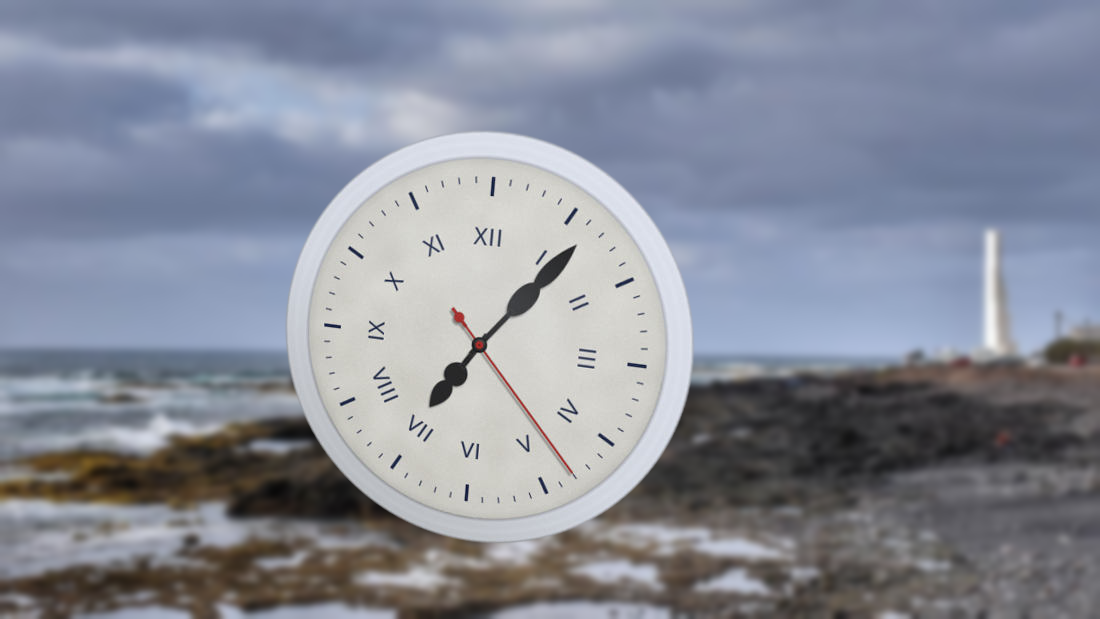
7:06:23
